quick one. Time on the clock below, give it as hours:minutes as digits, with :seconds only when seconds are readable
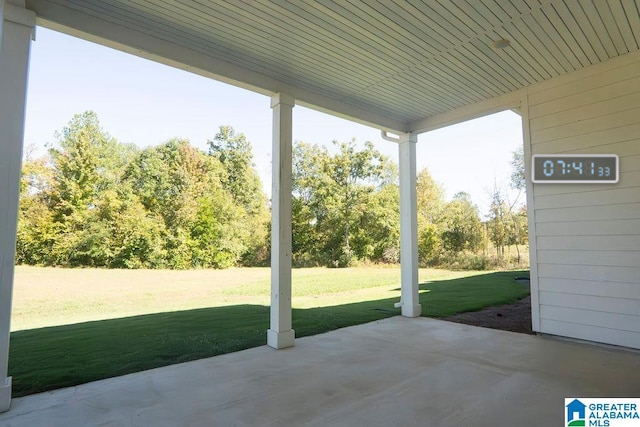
7:41
